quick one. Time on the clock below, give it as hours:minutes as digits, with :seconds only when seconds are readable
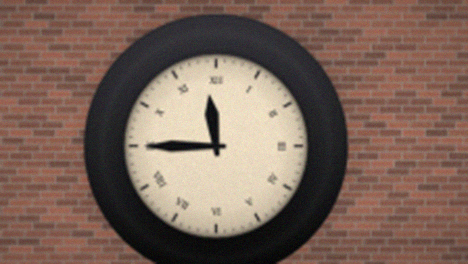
11:45
